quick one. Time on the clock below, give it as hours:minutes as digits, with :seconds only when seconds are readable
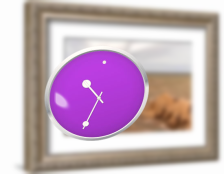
10:33
